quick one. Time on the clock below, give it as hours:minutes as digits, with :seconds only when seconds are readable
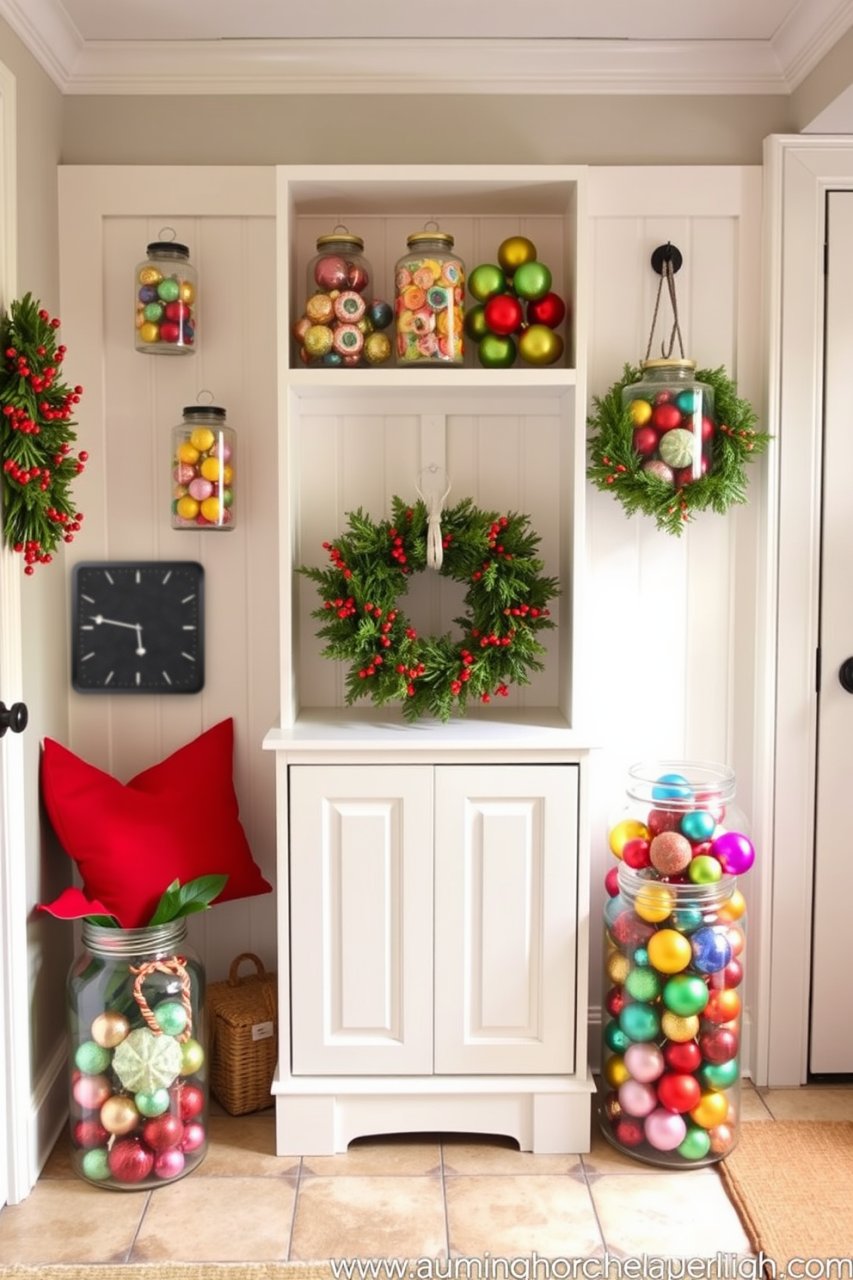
5:47
